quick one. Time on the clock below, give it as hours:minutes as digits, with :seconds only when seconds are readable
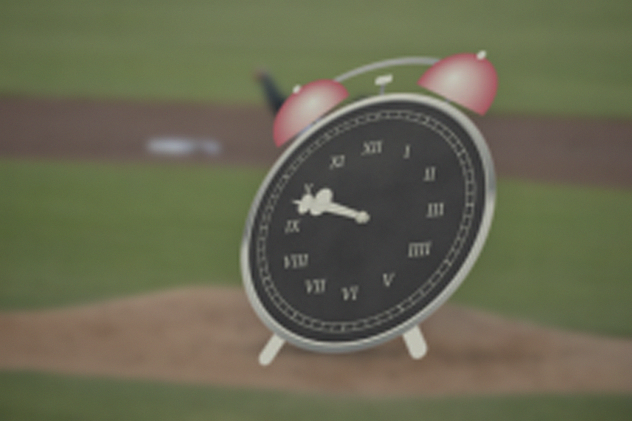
9:48
